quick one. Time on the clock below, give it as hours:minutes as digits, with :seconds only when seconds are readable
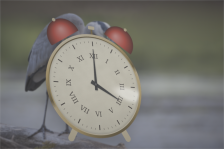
4:00
